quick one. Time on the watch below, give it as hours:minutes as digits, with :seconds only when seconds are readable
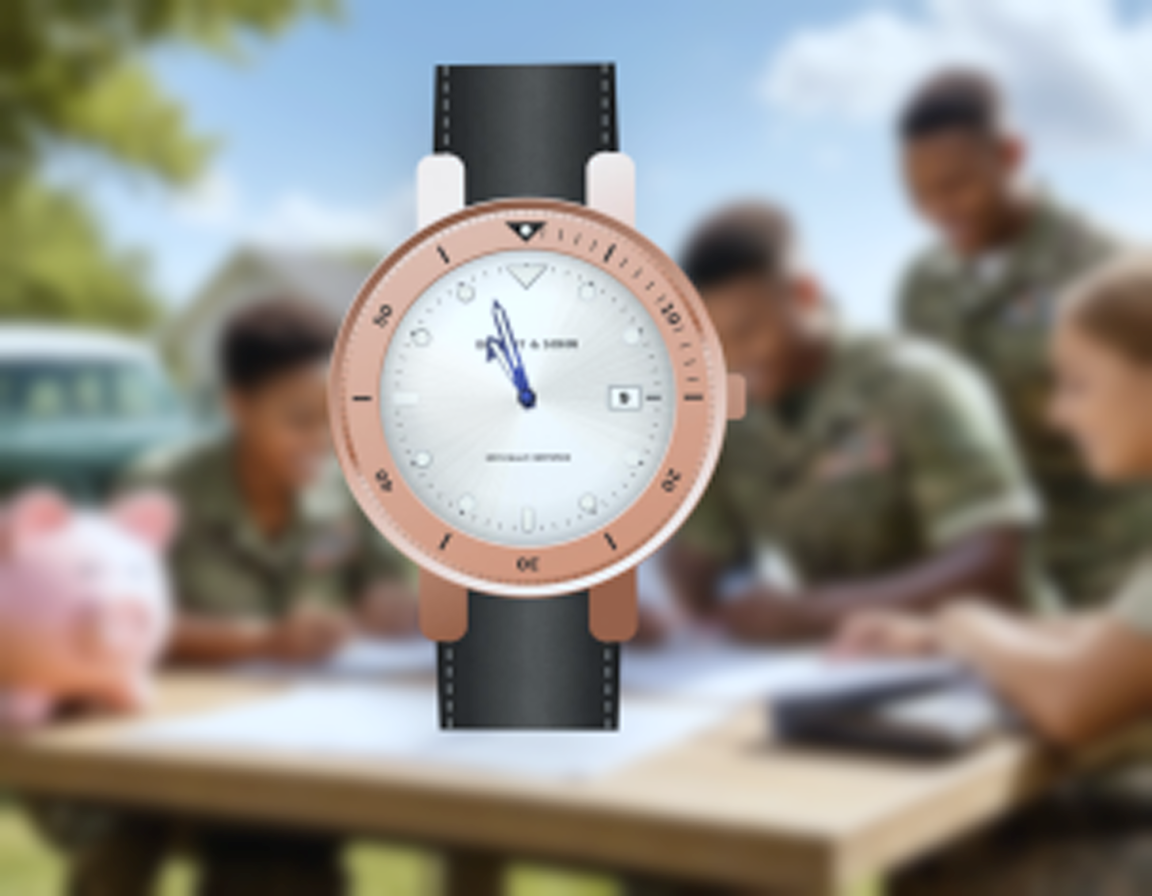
10:57
